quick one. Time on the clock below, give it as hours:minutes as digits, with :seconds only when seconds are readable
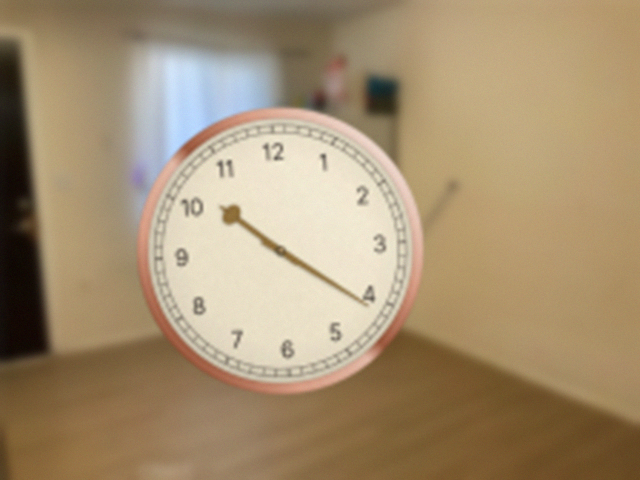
10:21
